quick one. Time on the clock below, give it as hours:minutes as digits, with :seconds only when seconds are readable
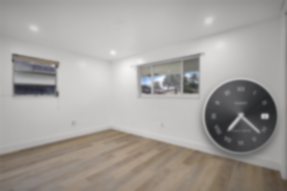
7:22
